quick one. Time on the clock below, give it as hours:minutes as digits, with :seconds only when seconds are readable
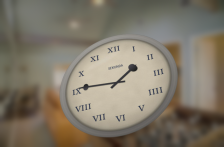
1:46
